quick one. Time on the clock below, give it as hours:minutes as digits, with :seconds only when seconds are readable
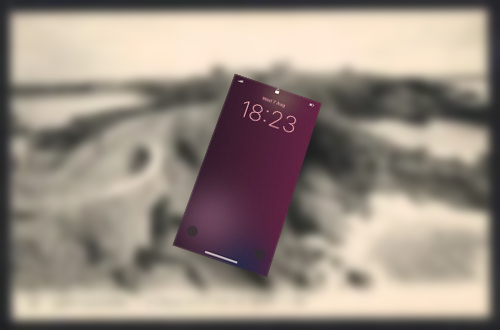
18:23
